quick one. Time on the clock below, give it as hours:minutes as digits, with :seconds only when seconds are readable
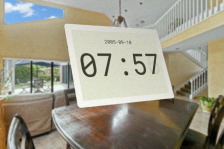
7:57
